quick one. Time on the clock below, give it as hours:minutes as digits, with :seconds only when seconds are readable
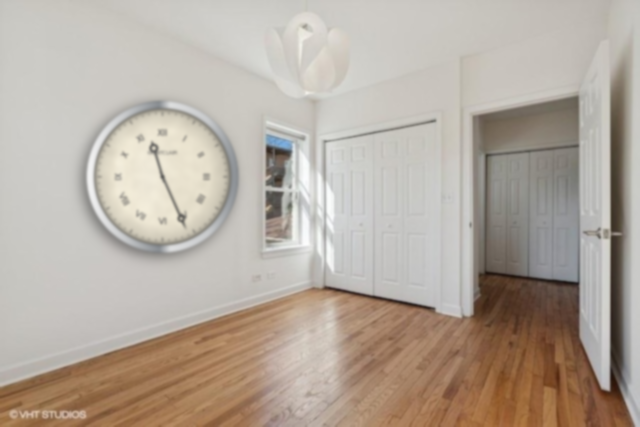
11:26
